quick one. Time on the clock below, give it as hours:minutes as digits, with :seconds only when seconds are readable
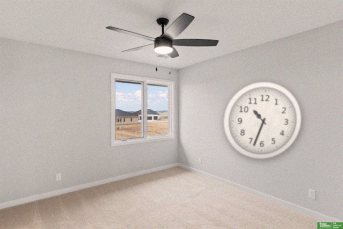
10:33
